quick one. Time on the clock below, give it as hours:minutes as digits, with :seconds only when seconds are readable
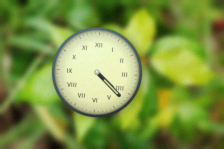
4:22
